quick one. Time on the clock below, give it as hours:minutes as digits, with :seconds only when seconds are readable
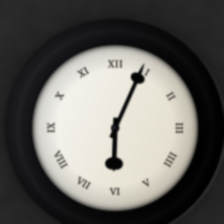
6:04
